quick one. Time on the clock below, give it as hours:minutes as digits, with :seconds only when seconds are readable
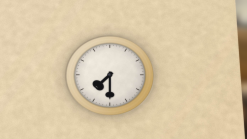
7:30
